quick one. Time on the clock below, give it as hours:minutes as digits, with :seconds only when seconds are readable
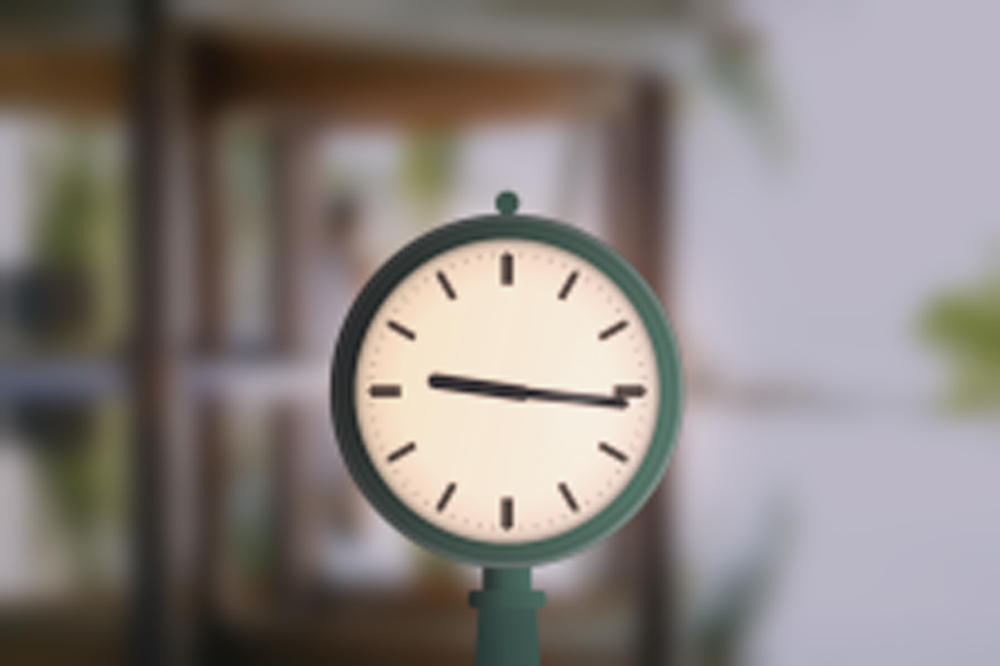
9:16
